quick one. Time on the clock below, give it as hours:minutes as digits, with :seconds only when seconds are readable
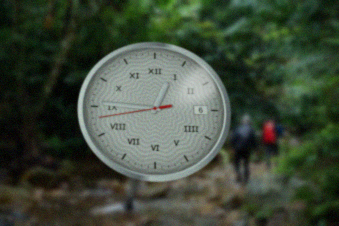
12:45:43
